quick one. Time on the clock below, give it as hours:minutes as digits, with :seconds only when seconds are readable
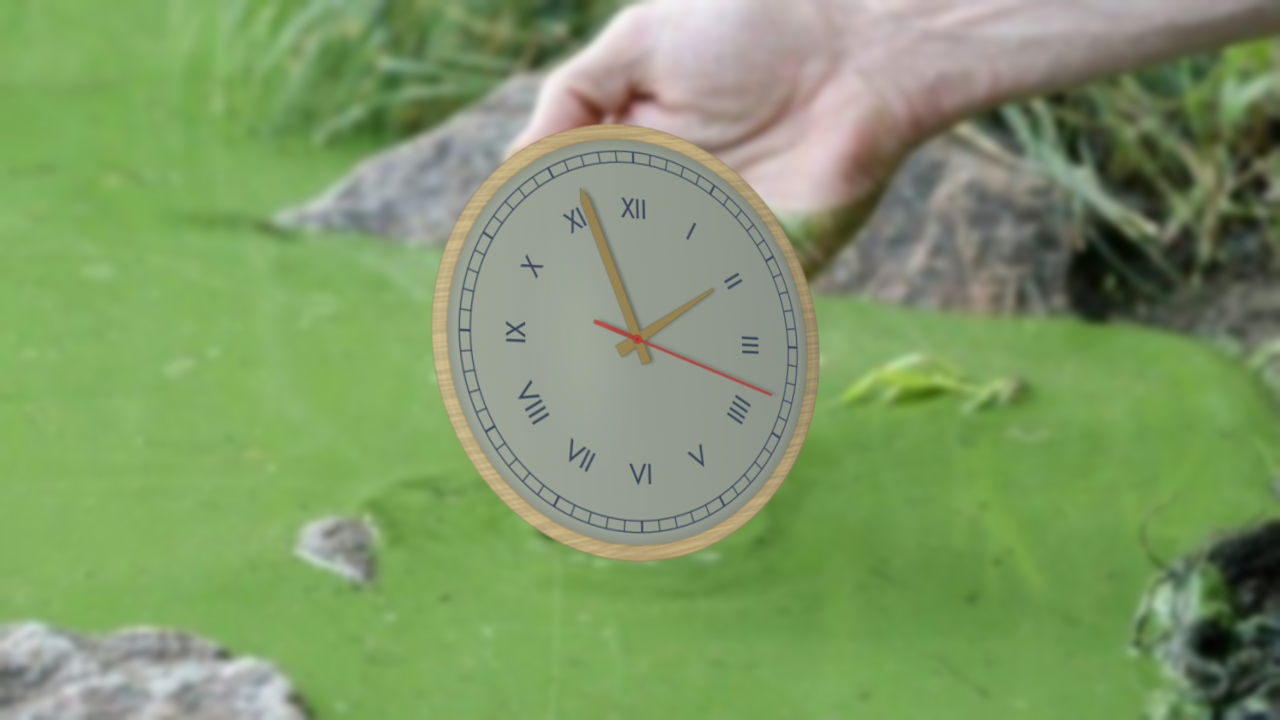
1:56:18
